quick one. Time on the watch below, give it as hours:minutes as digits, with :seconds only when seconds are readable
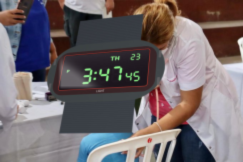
3:47:45
